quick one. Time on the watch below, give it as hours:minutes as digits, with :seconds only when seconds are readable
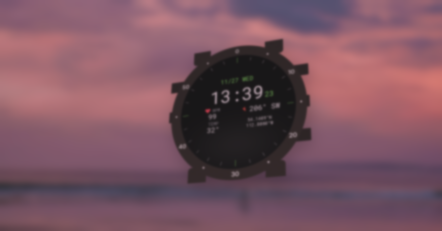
13:39
